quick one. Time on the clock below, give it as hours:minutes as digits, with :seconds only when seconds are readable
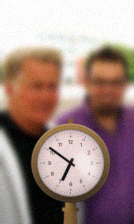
6:51
